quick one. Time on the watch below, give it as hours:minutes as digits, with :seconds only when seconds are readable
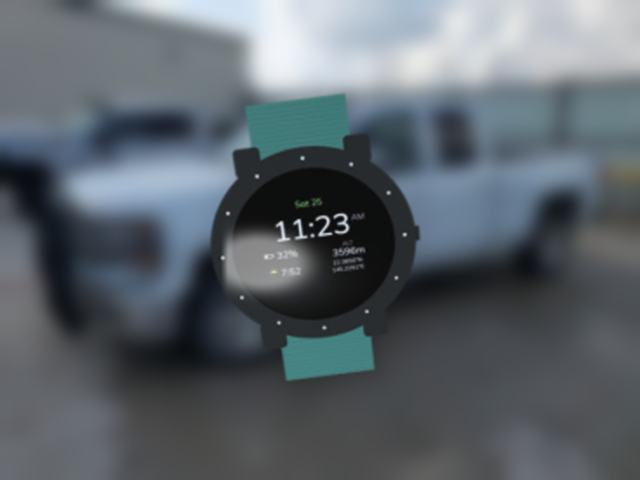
11:23
